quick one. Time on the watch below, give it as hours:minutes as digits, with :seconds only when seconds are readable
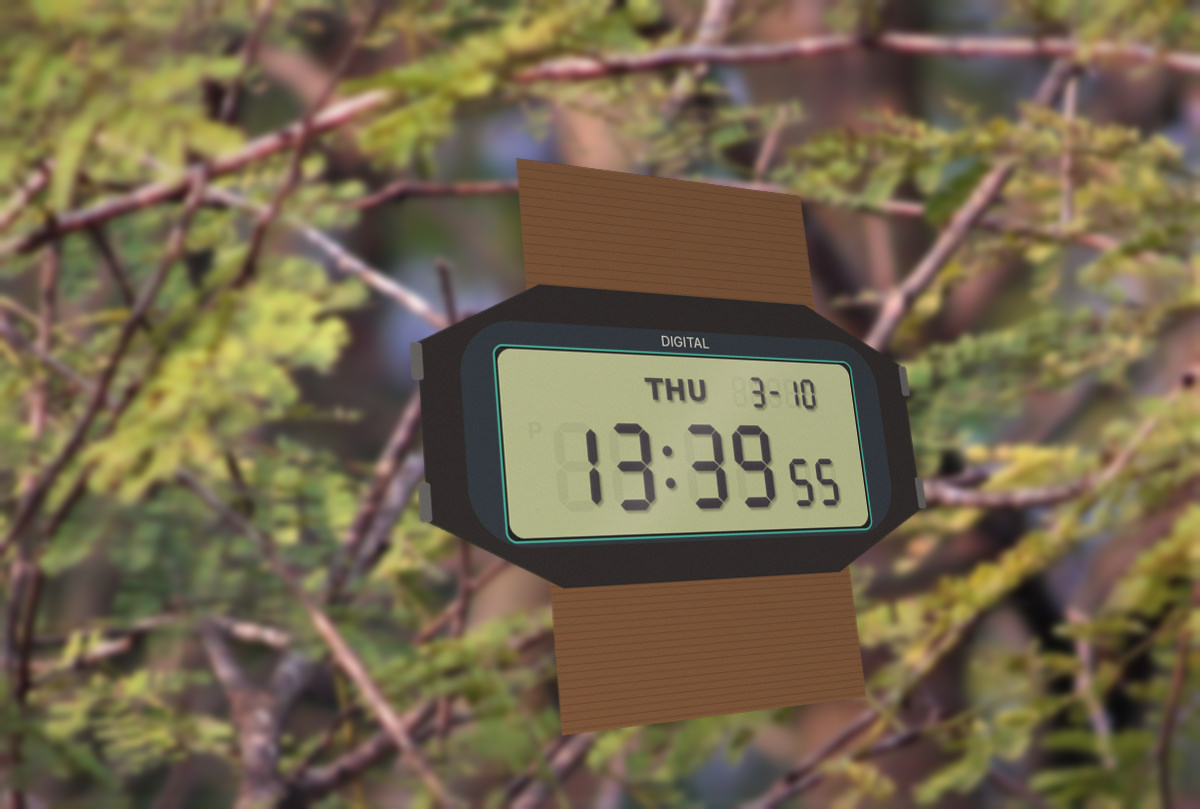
13:39:55
